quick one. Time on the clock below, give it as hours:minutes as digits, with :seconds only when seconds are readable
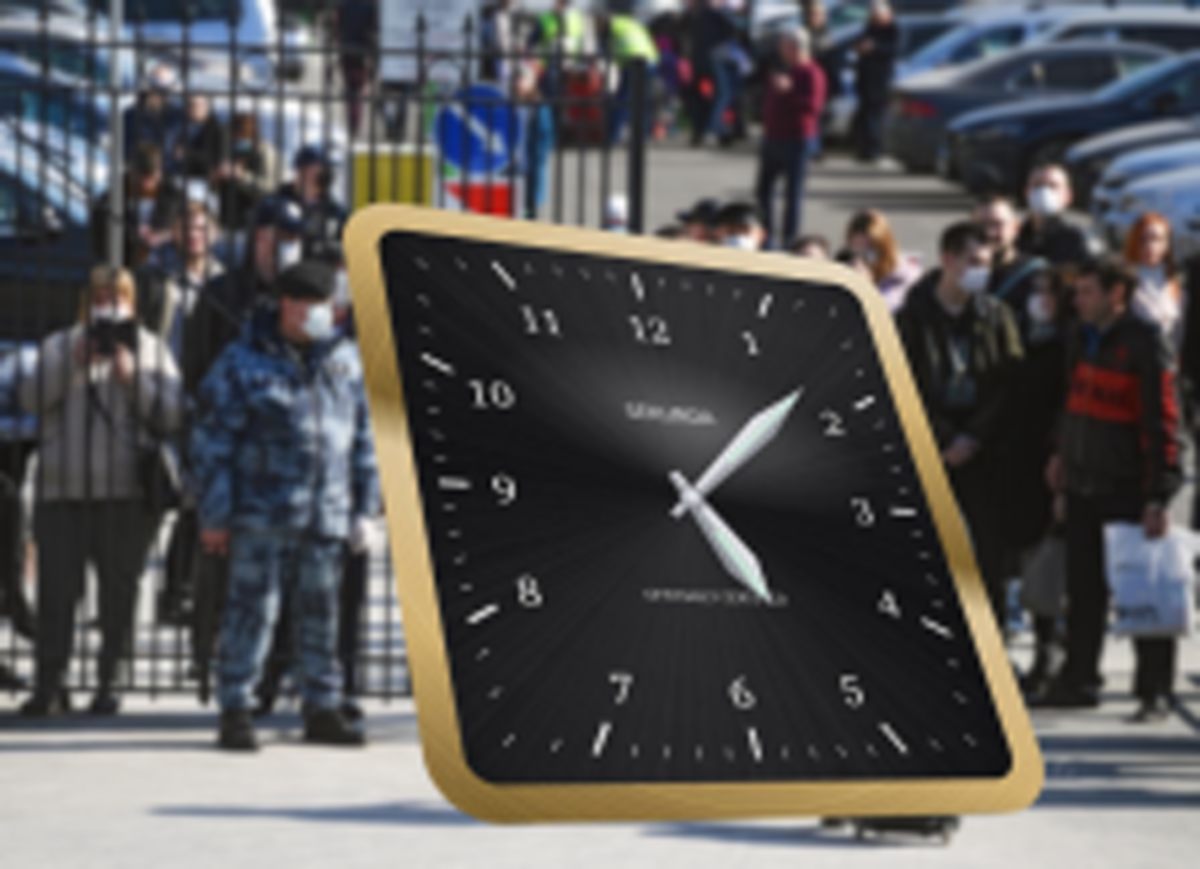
5:08
